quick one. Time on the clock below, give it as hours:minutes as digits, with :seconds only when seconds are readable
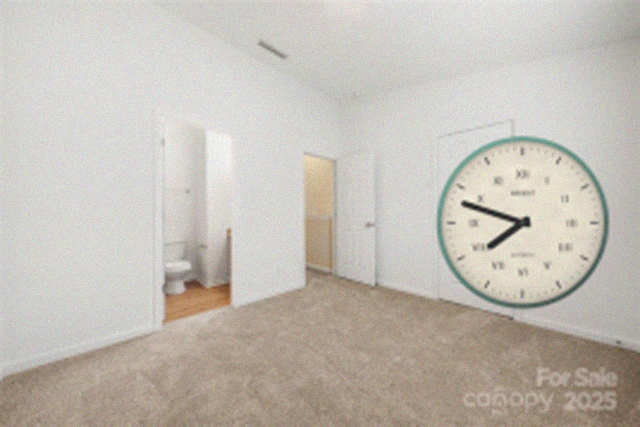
7:48
